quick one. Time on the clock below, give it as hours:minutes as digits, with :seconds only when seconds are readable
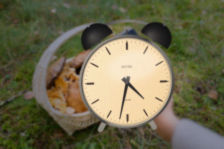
4:32
